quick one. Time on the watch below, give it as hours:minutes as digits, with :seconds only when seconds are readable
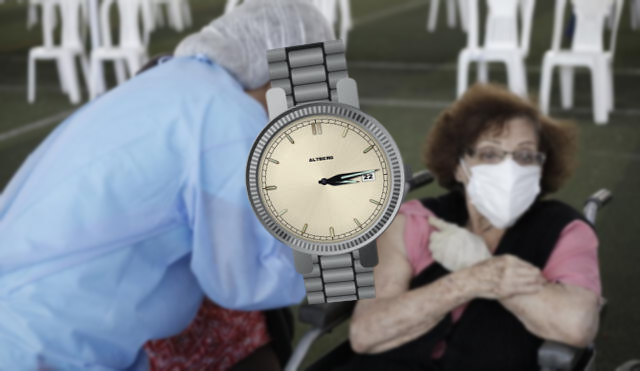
3:14
